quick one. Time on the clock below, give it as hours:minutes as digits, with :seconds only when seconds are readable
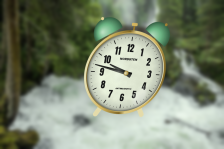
9:47
